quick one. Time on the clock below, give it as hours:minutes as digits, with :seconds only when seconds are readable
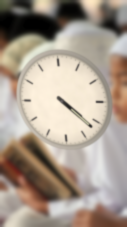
4:22
